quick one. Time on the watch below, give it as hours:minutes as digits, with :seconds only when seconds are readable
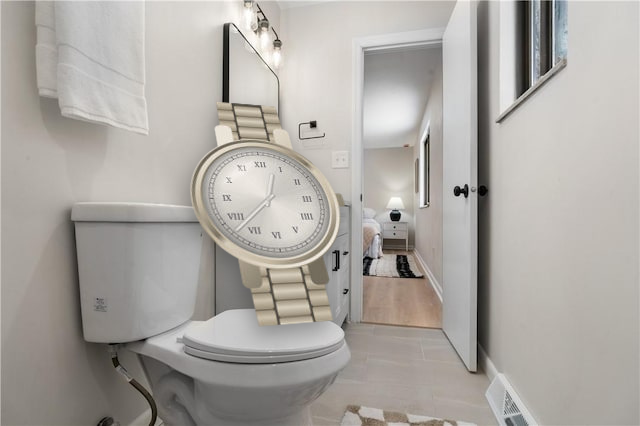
12:38
